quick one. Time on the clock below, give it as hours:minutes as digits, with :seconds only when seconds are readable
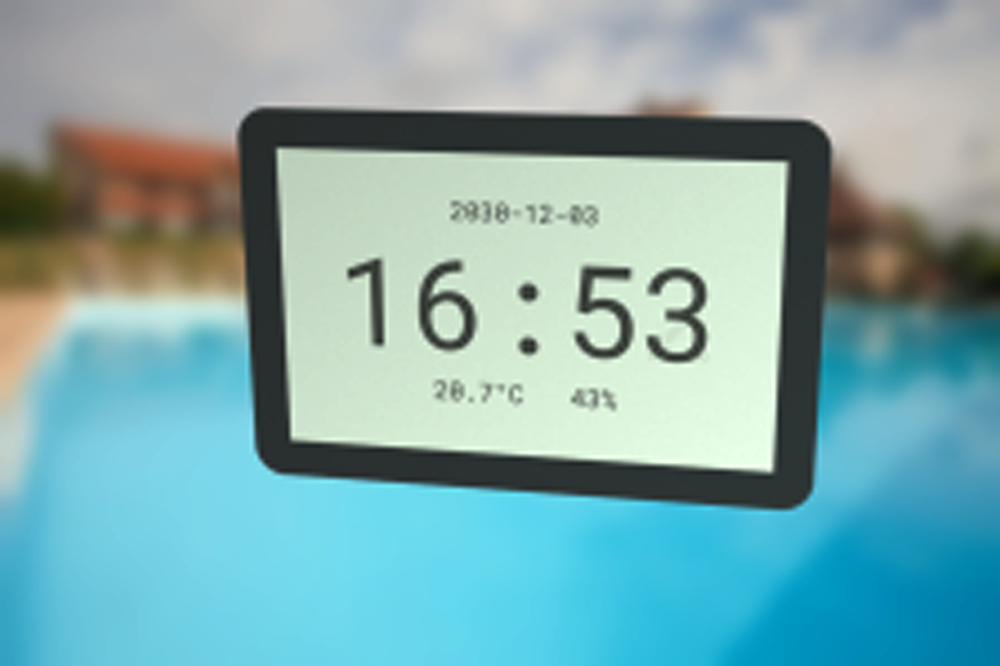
16:53
